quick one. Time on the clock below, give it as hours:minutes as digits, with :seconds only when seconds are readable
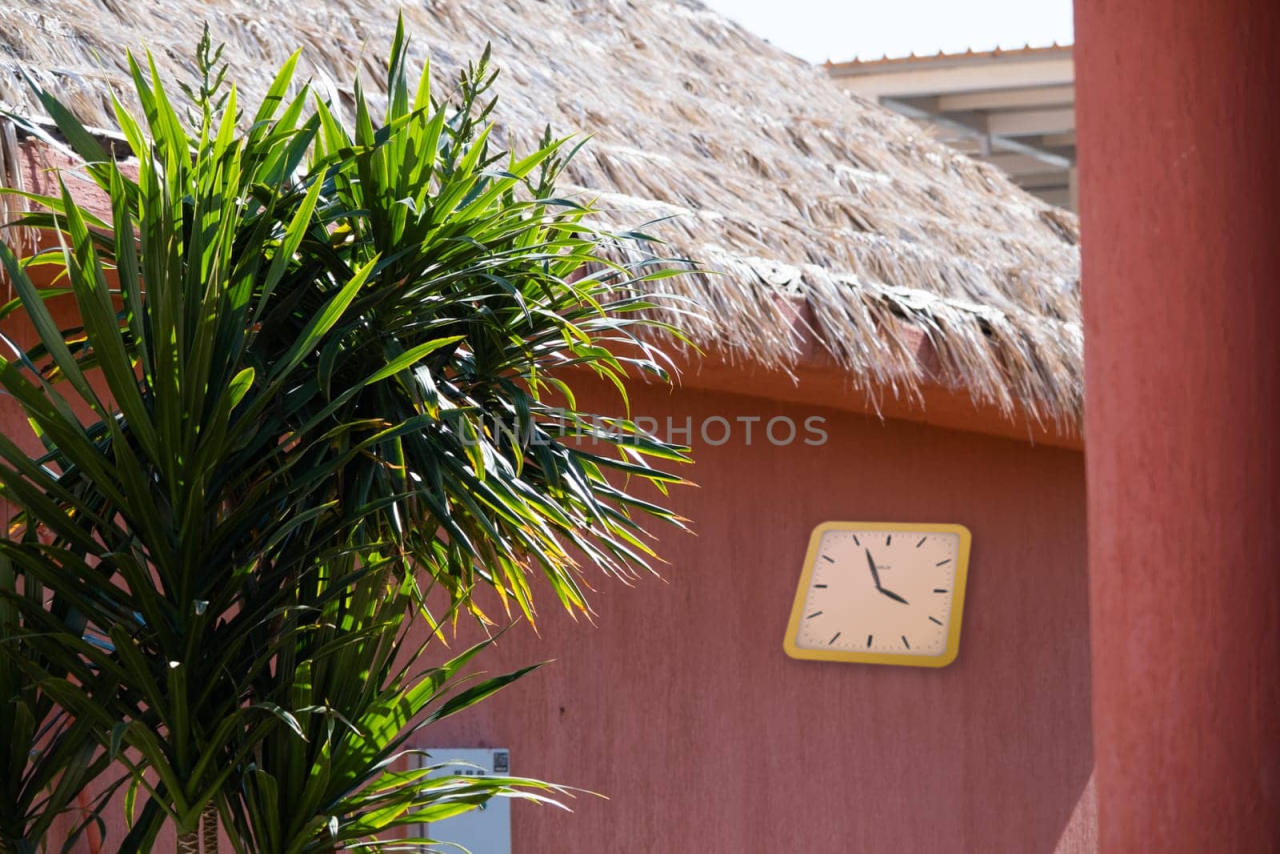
3:56
